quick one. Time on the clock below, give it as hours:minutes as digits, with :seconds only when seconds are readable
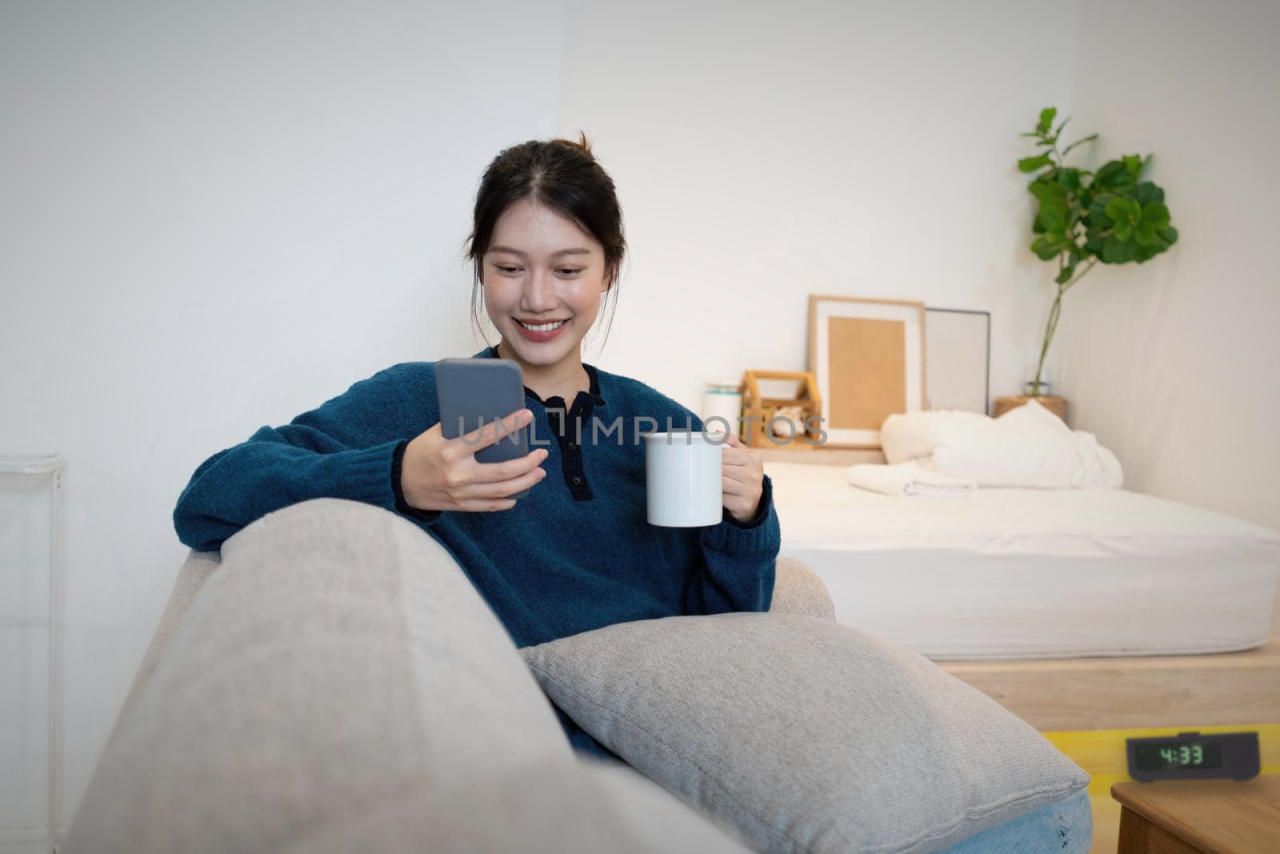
4:33
